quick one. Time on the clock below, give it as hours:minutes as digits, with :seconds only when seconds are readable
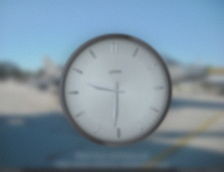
9:31
